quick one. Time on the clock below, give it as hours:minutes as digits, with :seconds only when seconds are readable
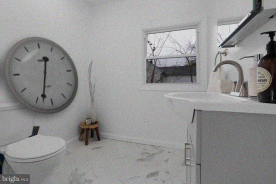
12:33
